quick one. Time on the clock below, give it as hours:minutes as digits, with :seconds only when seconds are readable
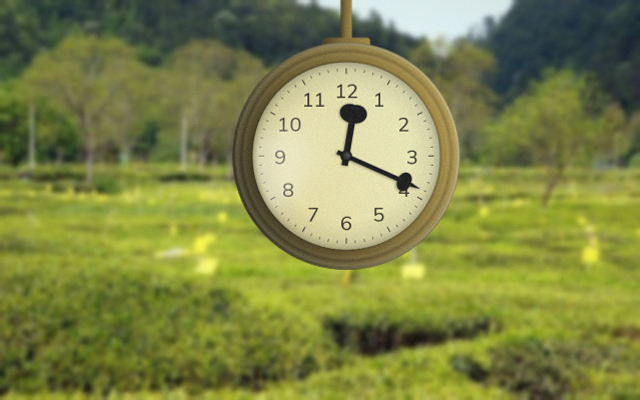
12:19
